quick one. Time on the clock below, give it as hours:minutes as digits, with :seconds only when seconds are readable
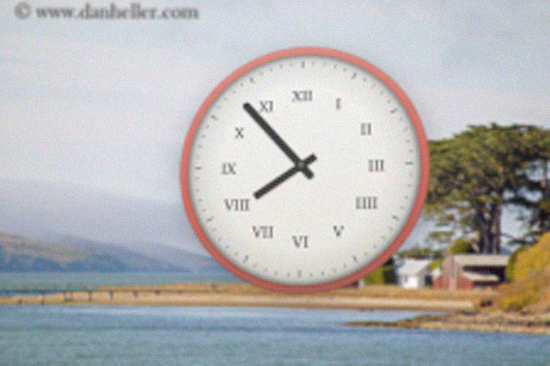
7:53
